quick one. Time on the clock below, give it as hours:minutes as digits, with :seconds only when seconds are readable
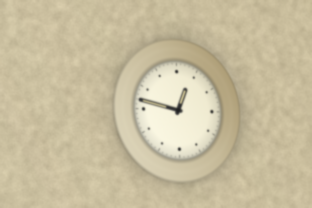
12:47
